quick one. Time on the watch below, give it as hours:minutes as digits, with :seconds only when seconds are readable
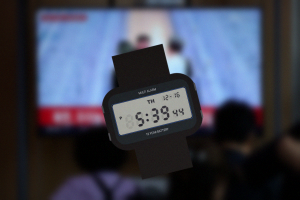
5:39:44
